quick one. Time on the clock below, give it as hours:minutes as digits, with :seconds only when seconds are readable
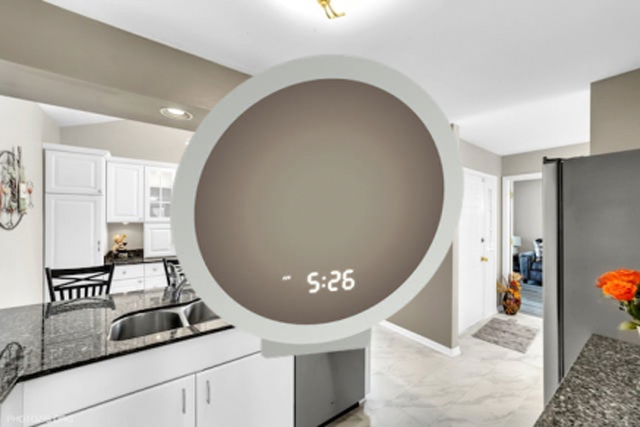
5:26
